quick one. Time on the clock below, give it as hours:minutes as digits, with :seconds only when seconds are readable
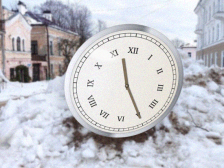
11:25
